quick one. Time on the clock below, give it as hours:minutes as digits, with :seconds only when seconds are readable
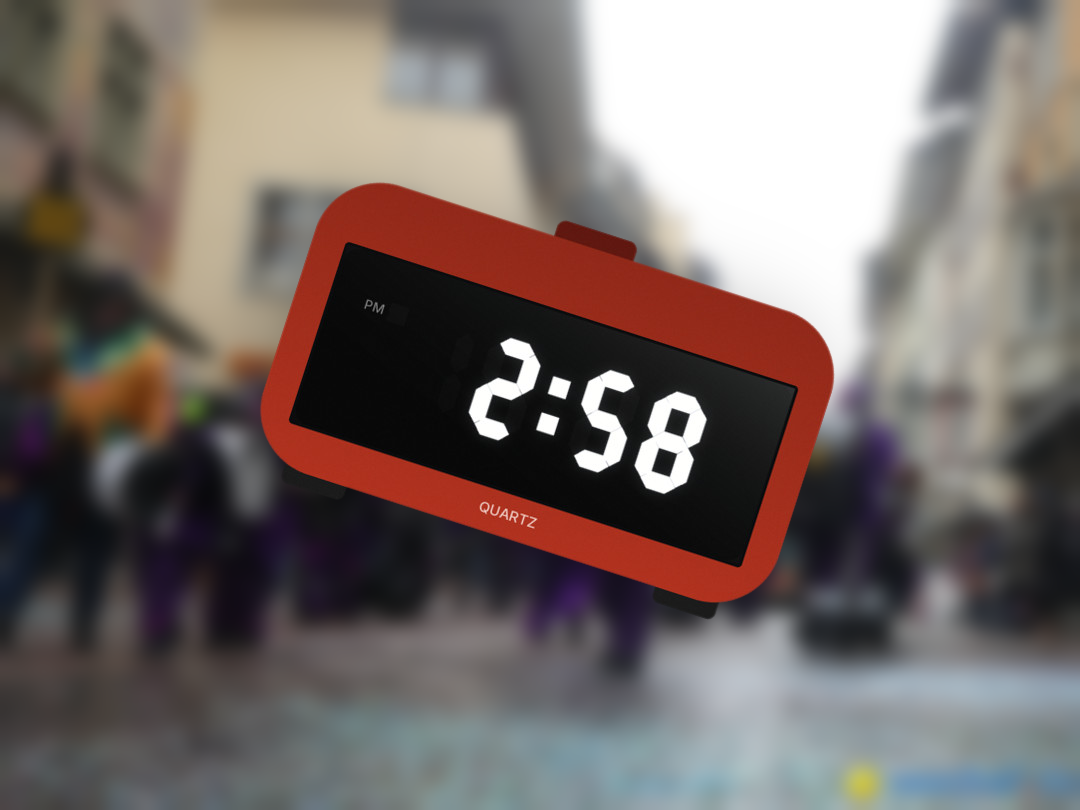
2:58
